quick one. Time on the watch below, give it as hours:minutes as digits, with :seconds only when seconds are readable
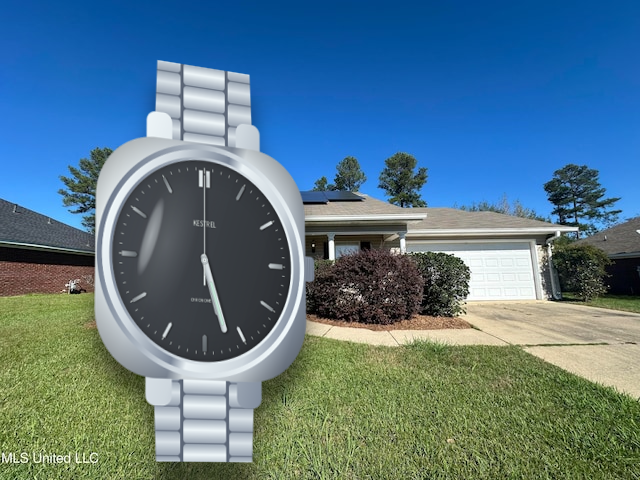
5:27:00
